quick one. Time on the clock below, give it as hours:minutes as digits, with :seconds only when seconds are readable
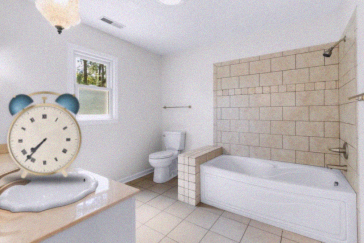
7:37
